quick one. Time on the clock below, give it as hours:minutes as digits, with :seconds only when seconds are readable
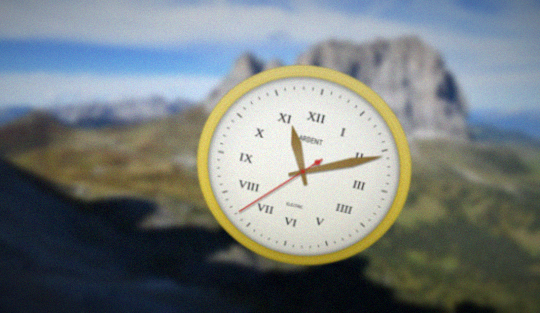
11:10:37
